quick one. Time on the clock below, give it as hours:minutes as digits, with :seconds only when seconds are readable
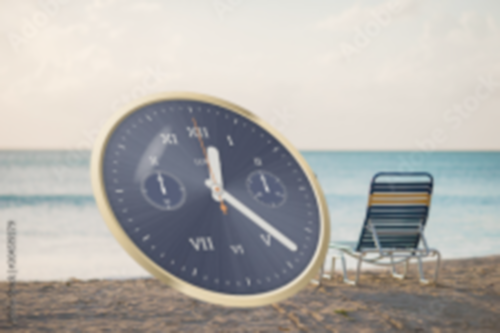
12:23
